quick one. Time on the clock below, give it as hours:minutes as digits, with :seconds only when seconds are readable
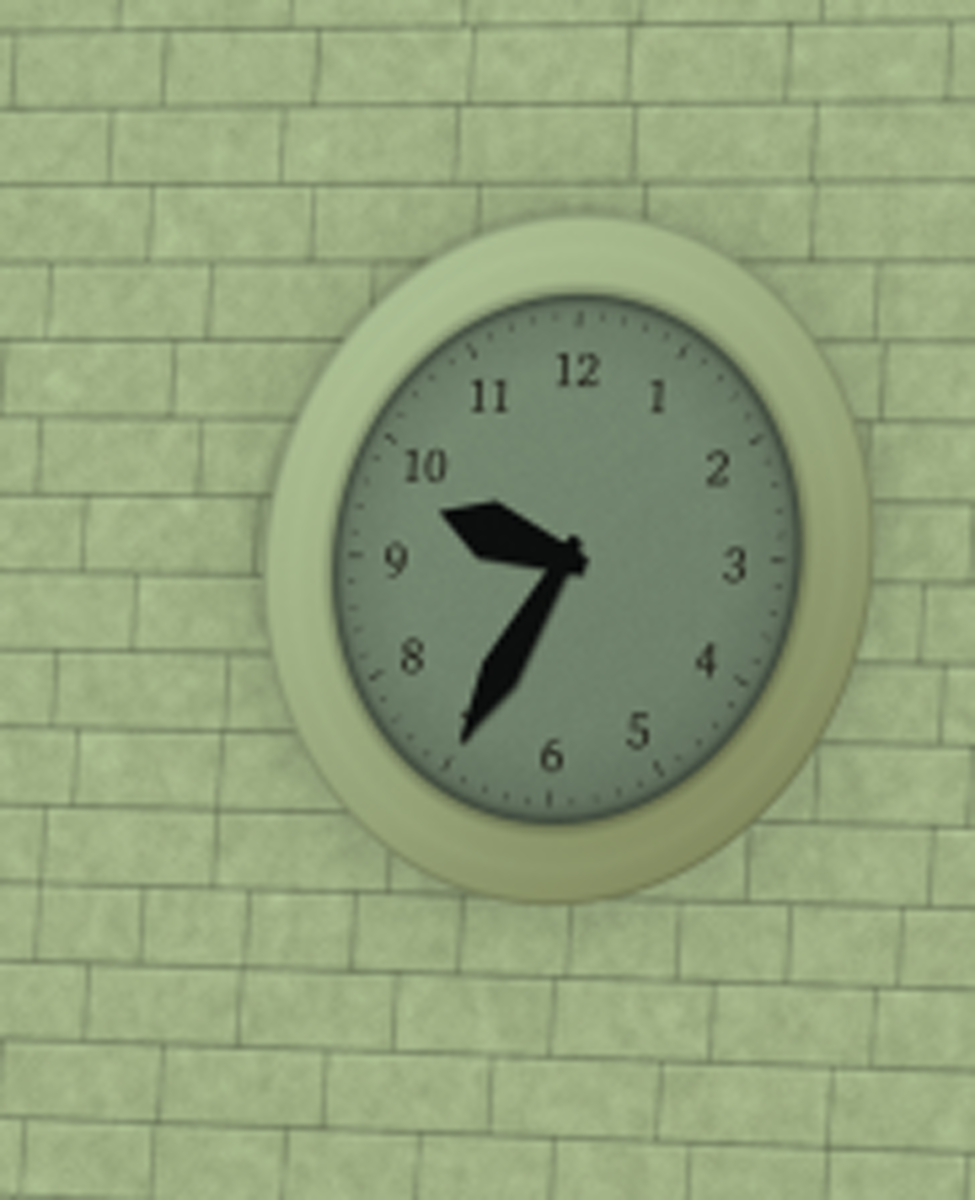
9:35
